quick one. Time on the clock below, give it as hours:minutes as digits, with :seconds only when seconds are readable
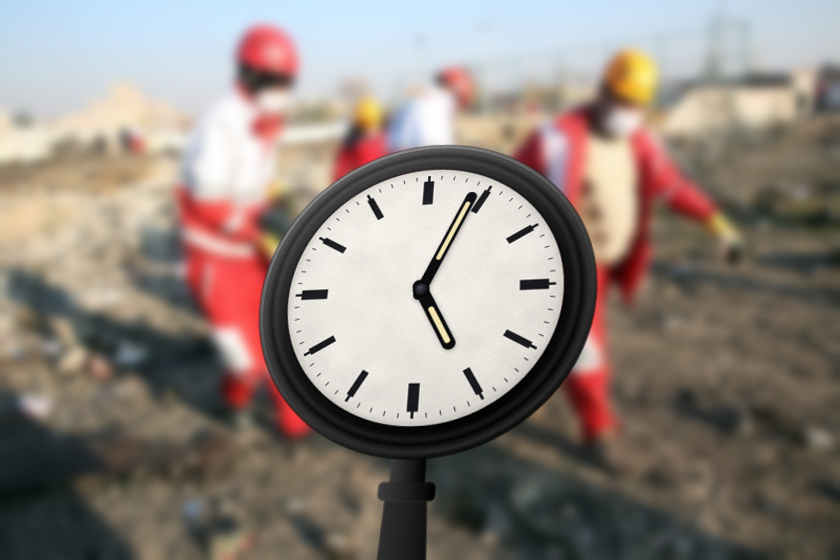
5:04
